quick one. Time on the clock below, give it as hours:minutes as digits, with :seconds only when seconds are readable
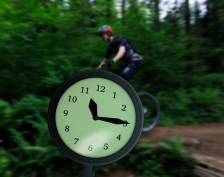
11:15
